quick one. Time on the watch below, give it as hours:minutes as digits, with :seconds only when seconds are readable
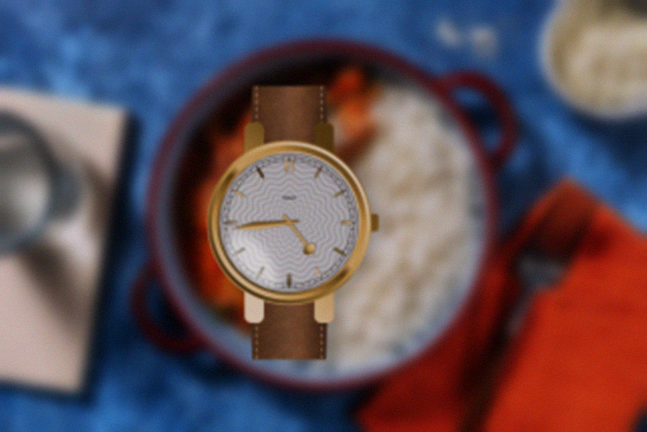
4:44
